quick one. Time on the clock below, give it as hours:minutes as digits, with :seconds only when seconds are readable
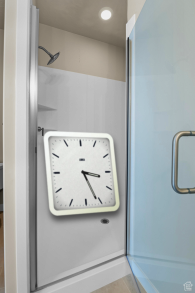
3:26
